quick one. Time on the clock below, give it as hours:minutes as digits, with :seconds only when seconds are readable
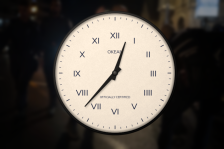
12:37
